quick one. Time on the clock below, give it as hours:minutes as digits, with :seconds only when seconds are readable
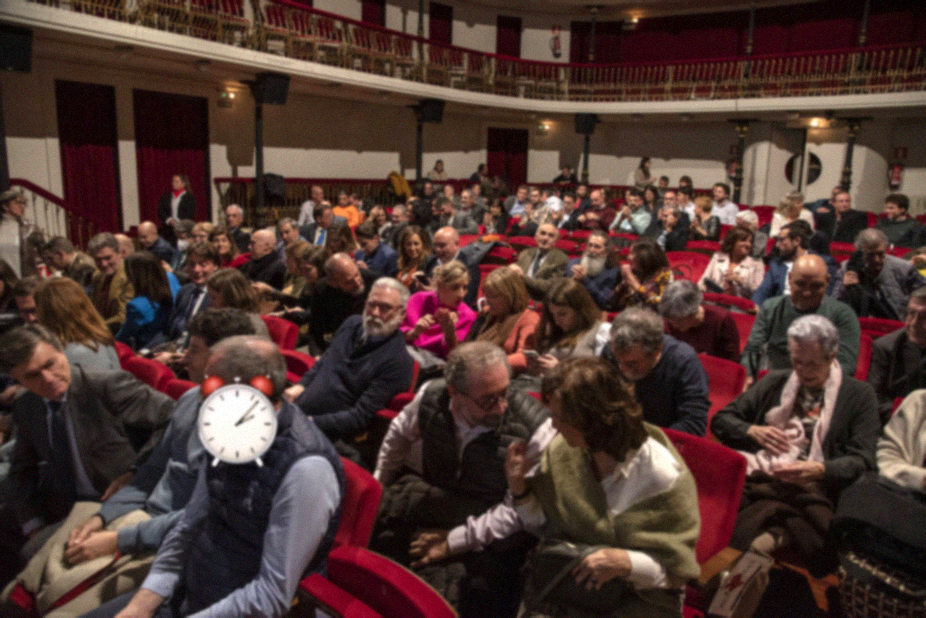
2:07
